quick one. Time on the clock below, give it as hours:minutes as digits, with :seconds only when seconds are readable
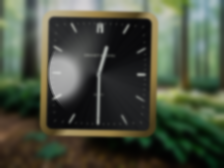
12:30
